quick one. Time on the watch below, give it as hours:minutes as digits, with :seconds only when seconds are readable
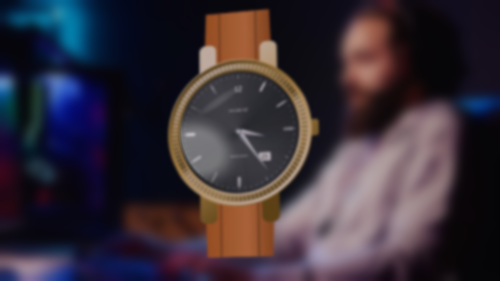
3:24
